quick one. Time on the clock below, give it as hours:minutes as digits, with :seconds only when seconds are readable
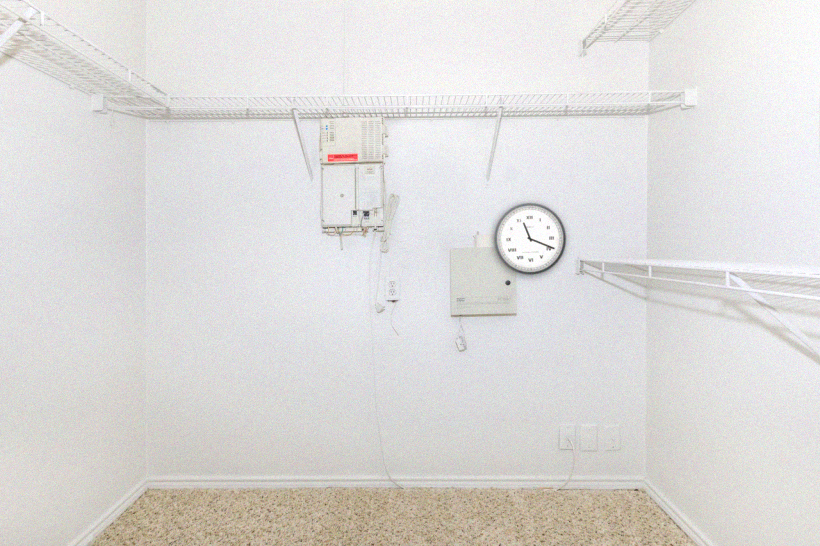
11:19
